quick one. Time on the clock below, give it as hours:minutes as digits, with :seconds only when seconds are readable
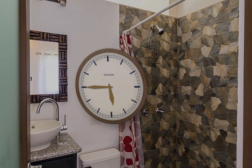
5:45
